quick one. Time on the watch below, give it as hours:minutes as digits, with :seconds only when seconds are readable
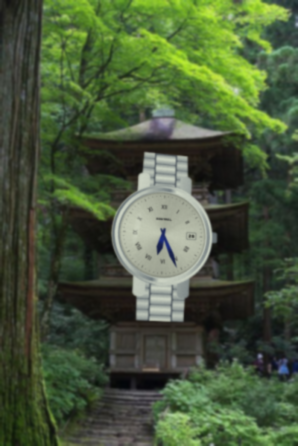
6:26
